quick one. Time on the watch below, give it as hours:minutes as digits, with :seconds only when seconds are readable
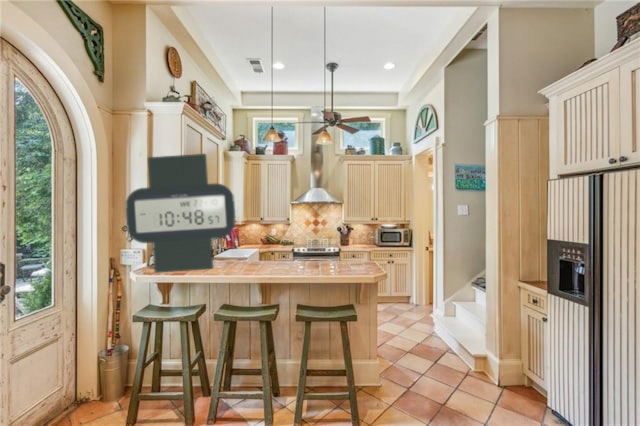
10:48
